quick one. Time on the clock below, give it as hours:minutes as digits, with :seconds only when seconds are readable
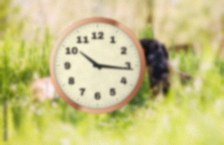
10:16
